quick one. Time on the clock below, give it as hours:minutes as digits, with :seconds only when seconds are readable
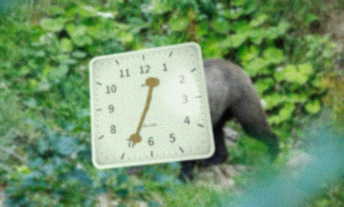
12:34
